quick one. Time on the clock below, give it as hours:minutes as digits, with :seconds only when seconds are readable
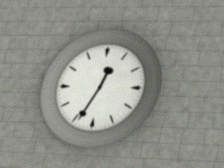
12:34
